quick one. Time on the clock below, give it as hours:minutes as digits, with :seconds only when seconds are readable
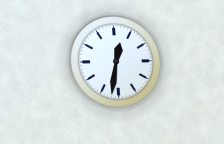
12:32
